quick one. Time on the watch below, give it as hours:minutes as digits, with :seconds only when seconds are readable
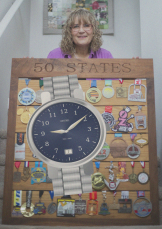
9:09
